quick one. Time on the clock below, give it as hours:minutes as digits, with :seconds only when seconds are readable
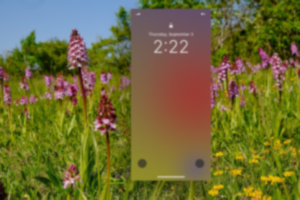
2:22
